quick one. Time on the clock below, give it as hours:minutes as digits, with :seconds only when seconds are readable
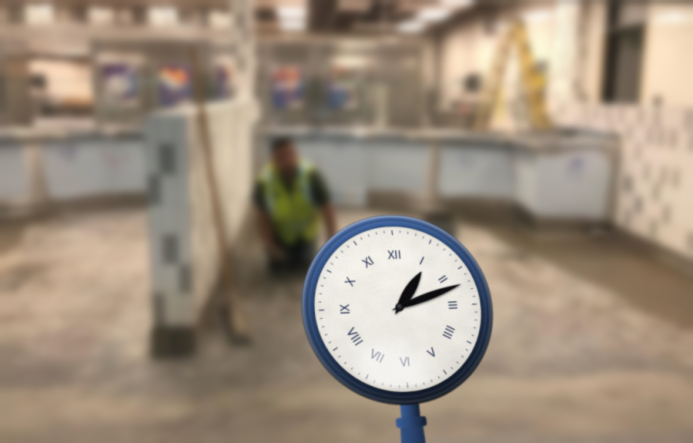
1:12
